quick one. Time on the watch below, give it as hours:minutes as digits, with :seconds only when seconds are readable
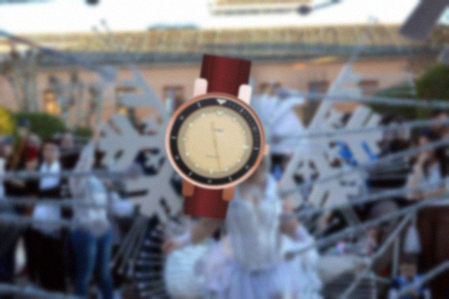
11:27
